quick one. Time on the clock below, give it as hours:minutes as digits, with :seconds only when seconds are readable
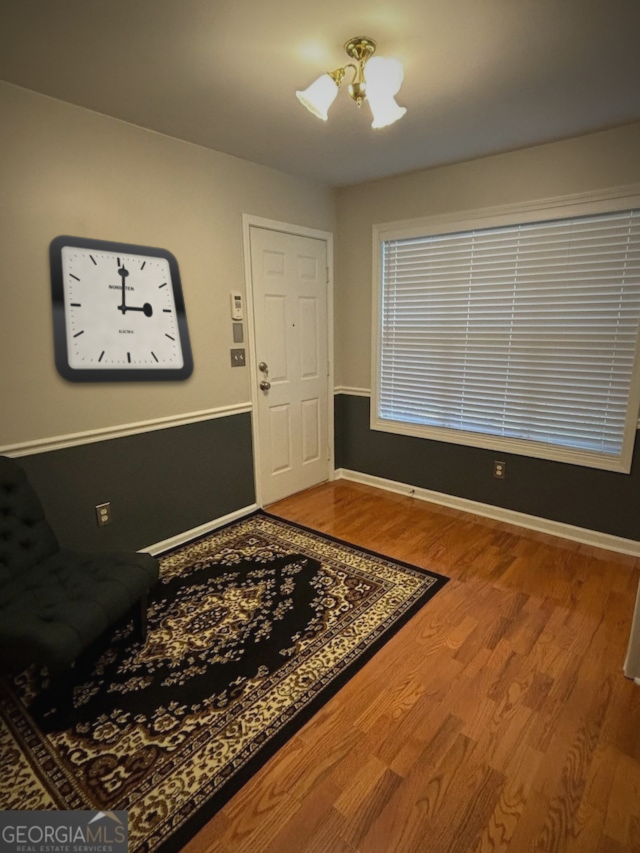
3:01
